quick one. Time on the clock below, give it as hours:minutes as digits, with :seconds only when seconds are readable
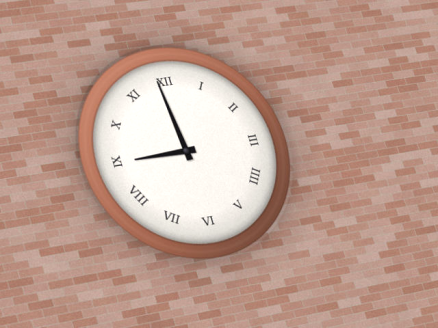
8:59
